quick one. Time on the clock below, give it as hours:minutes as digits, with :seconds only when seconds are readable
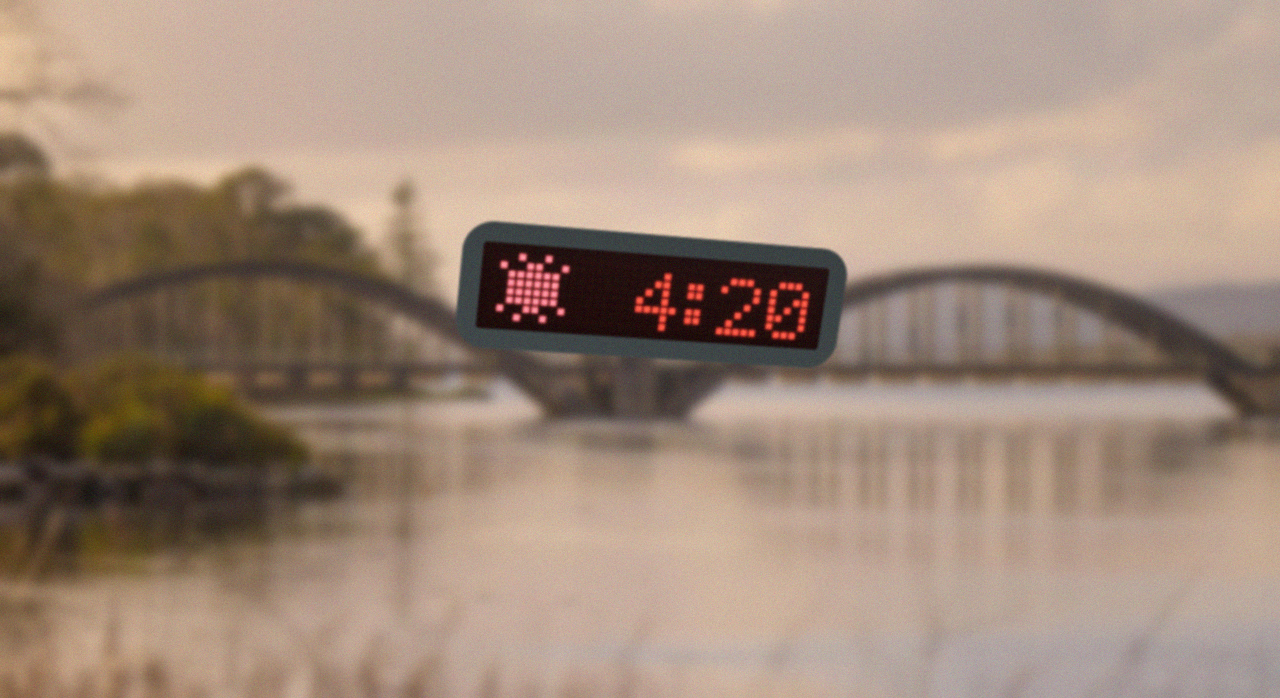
4:20
